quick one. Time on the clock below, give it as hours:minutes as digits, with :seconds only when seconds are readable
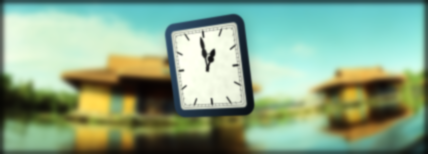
12:59
